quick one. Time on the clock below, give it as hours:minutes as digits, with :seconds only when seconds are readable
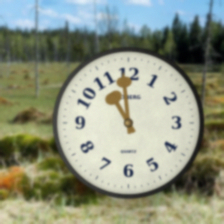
10:59
